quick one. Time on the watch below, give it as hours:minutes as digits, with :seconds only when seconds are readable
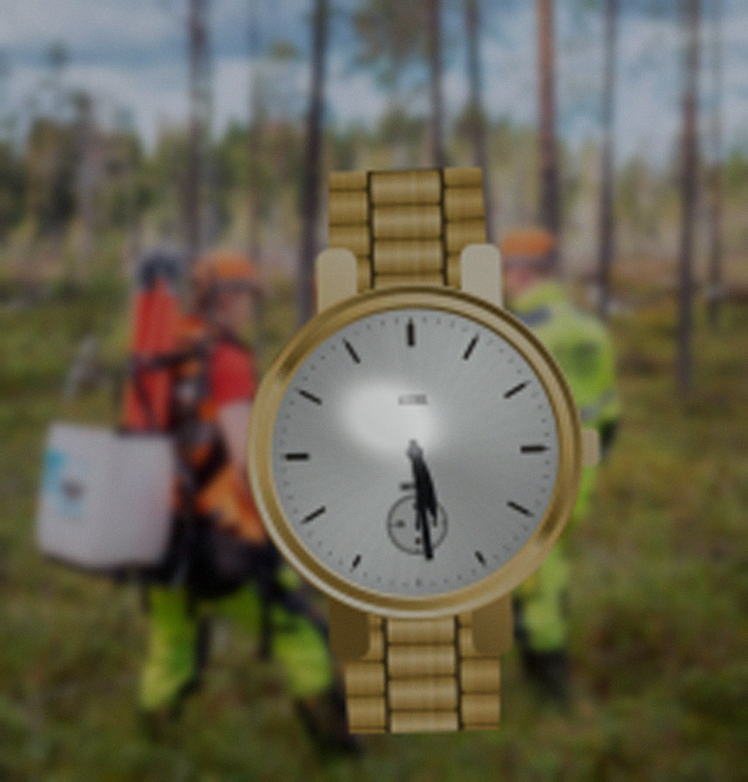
5:29
